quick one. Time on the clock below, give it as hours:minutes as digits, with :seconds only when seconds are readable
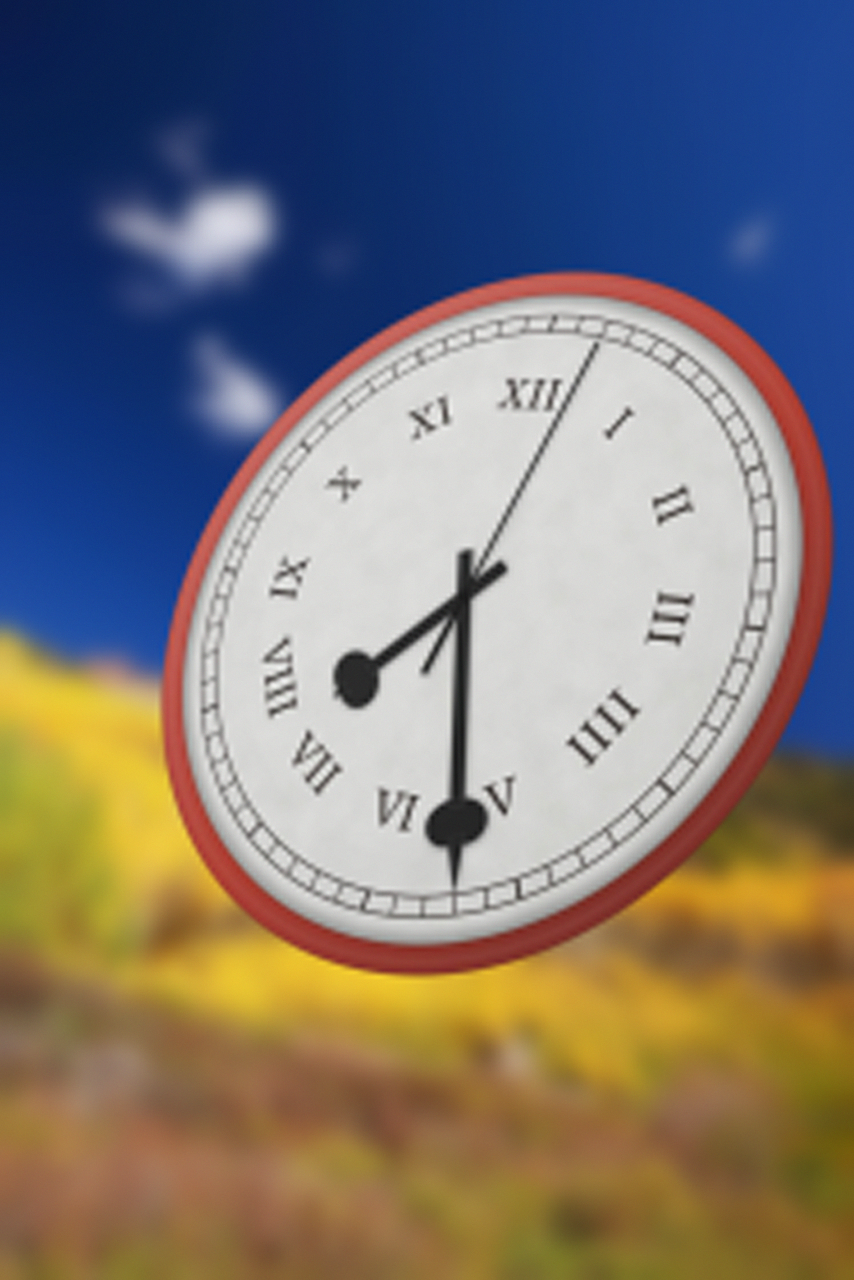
7:27:02
